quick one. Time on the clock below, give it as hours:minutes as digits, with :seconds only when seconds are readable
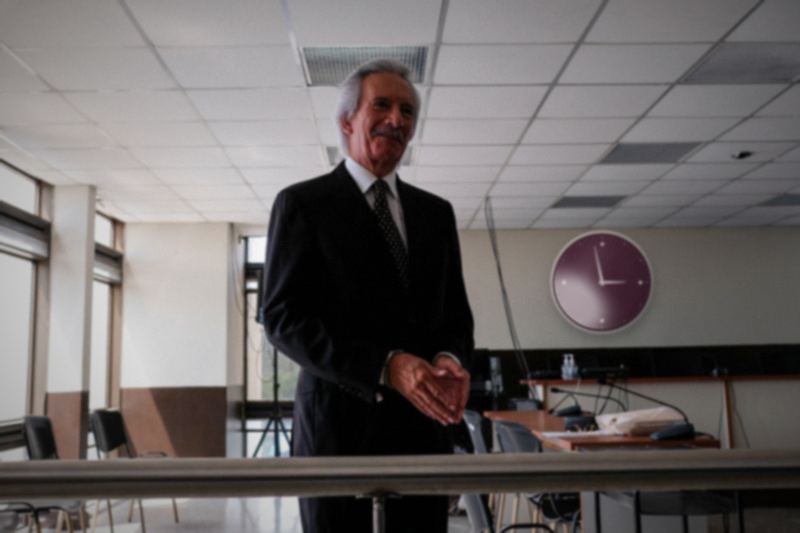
2:58
